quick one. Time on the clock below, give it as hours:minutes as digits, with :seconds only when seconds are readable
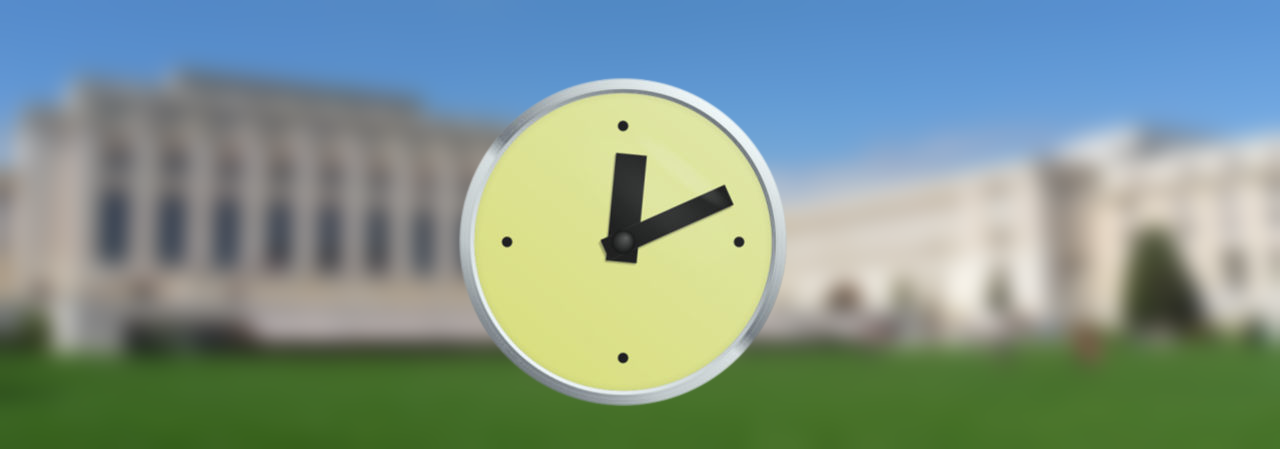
12:11
